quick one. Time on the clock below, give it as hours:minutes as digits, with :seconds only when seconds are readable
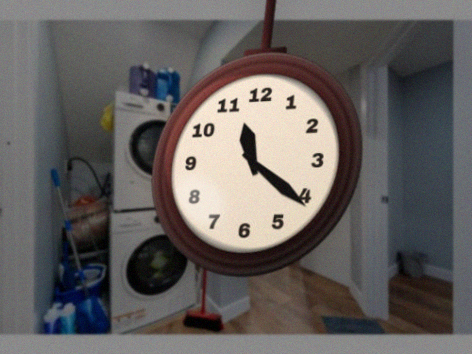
11:21
